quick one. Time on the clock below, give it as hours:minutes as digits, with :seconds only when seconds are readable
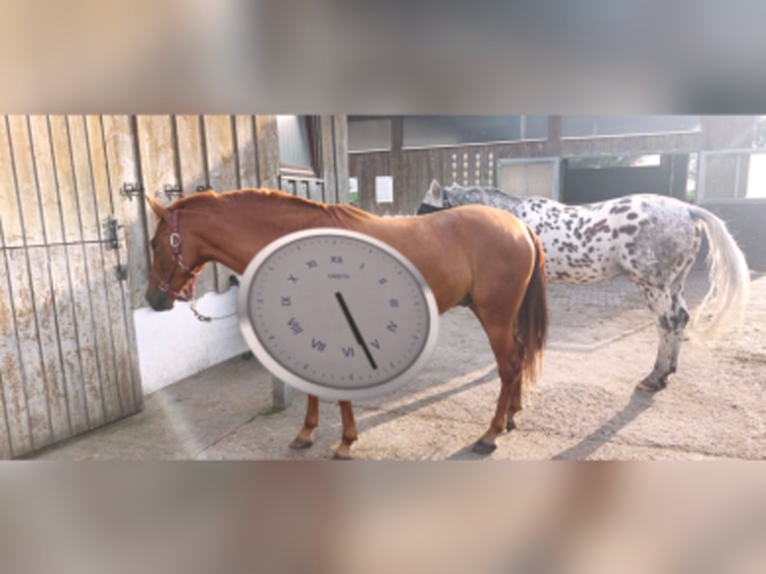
5:27
